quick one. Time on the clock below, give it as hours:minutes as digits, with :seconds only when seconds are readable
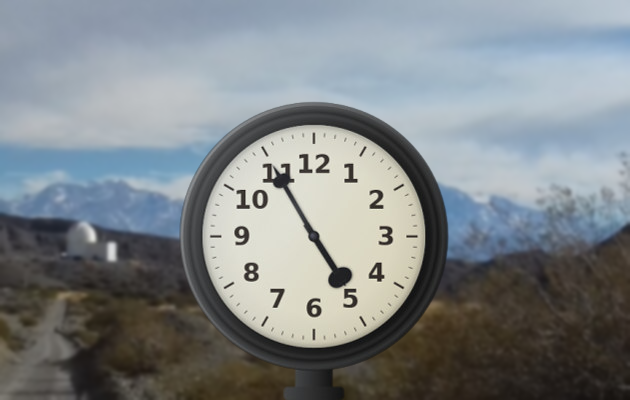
4:55
